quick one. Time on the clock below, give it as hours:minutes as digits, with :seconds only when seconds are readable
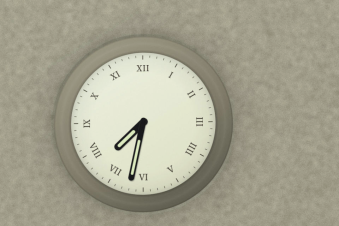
7:32
